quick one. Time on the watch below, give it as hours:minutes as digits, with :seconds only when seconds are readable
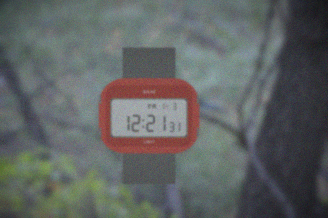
12:21:31
